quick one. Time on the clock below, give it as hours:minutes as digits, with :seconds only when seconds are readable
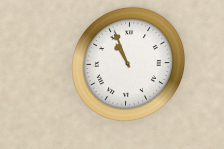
10:56
